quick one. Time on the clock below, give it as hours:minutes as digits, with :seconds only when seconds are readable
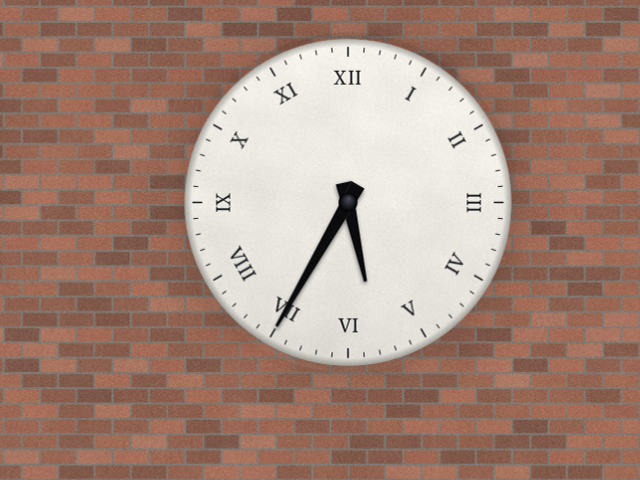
5:35
